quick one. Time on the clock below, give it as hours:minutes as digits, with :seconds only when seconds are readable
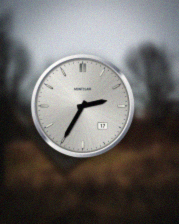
2:35
